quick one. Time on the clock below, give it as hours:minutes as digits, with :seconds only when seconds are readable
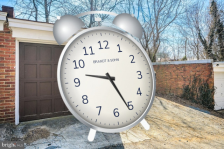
9:26
